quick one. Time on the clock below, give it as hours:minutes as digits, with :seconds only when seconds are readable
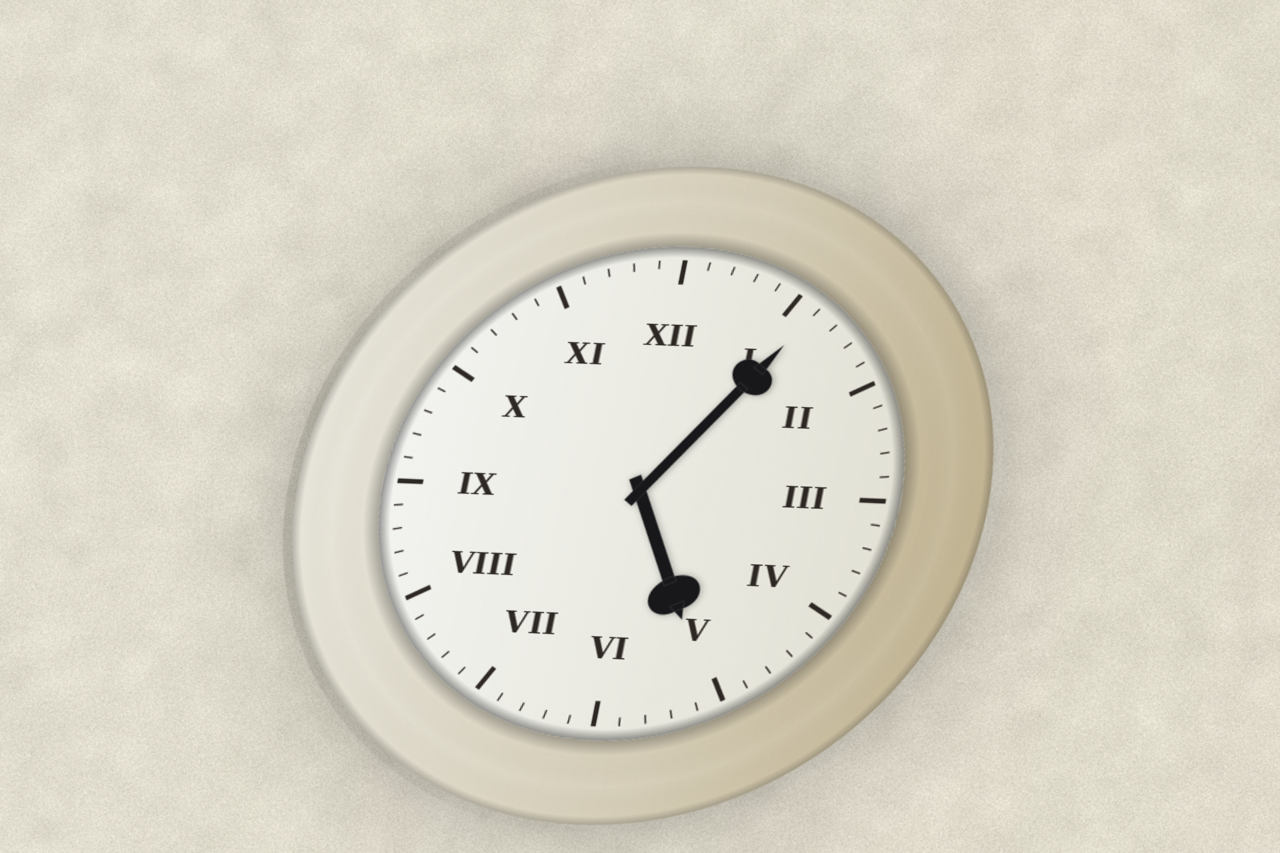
5:06
